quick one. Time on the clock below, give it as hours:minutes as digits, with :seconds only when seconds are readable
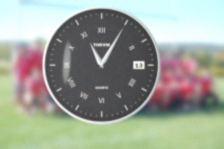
11:05
